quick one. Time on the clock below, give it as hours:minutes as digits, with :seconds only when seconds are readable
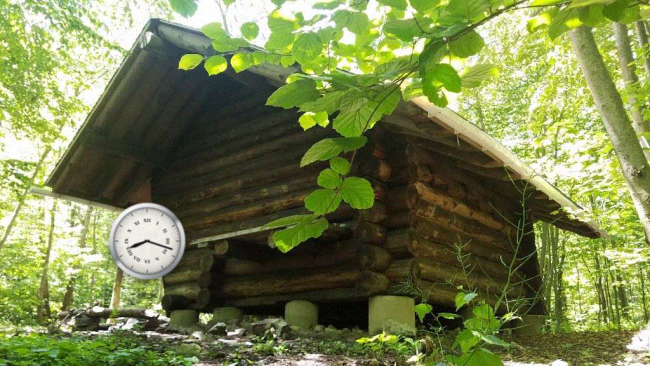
8:18
